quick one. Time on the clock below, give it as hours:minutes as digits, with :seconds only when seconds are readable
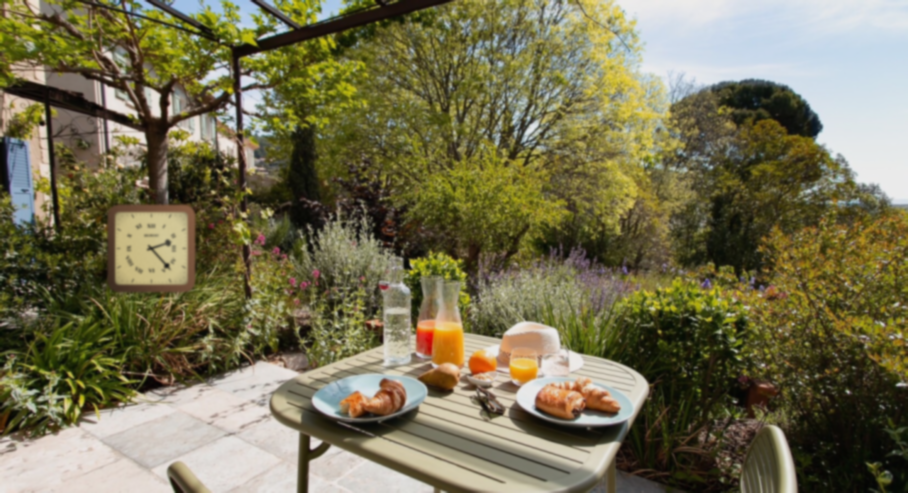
2:23
